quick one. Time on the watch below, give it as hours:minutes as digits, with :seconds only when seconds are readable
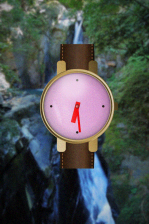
6:29
